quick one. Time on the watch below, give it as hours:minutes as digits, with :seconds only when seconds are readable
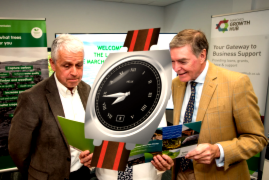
7:44
